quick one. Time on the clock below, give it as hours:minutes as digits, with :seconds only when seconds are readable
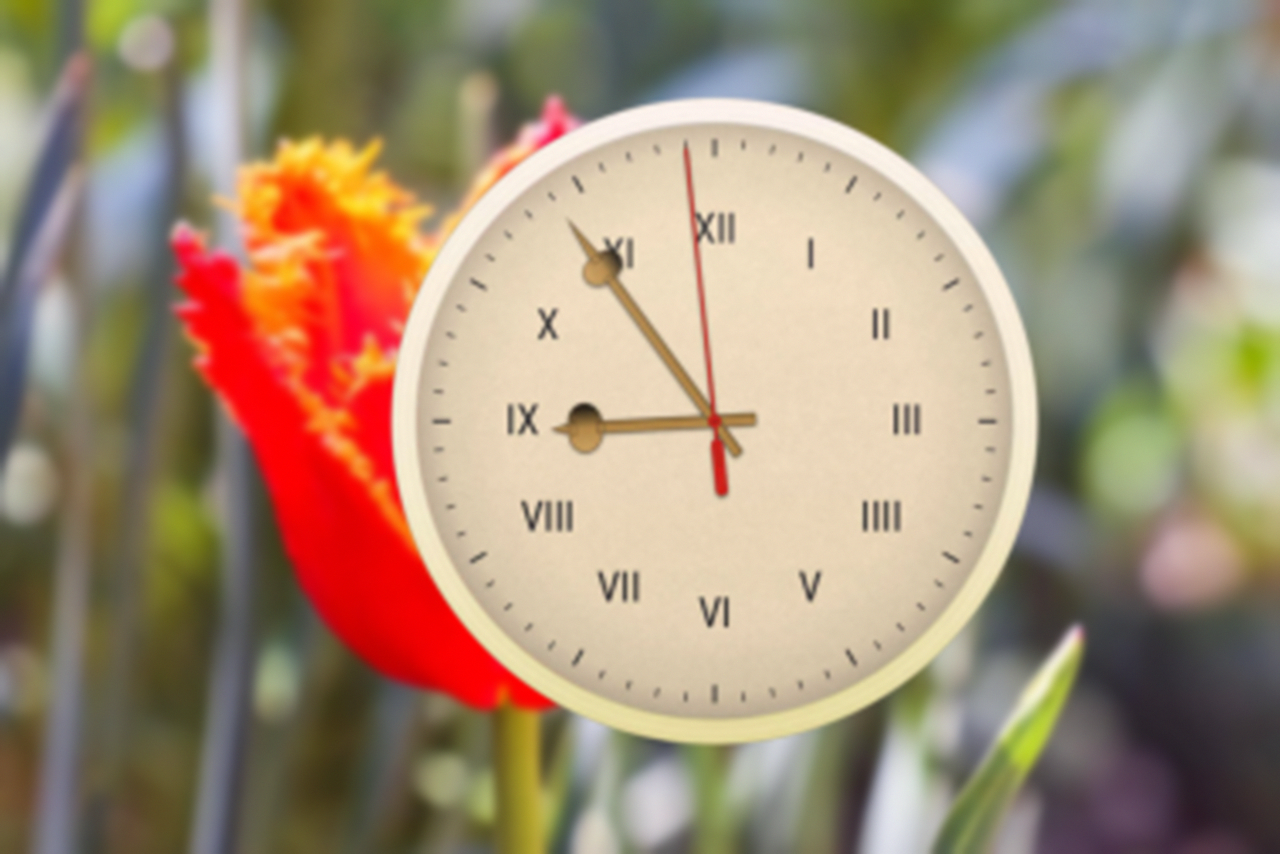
8:53:59
